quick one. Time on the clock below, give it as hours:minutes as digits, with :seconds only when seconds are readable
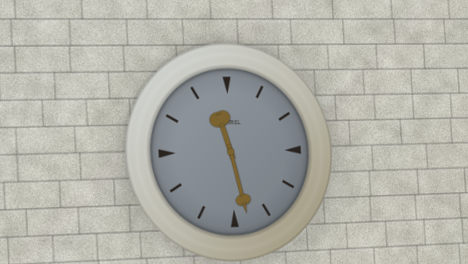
11:28
